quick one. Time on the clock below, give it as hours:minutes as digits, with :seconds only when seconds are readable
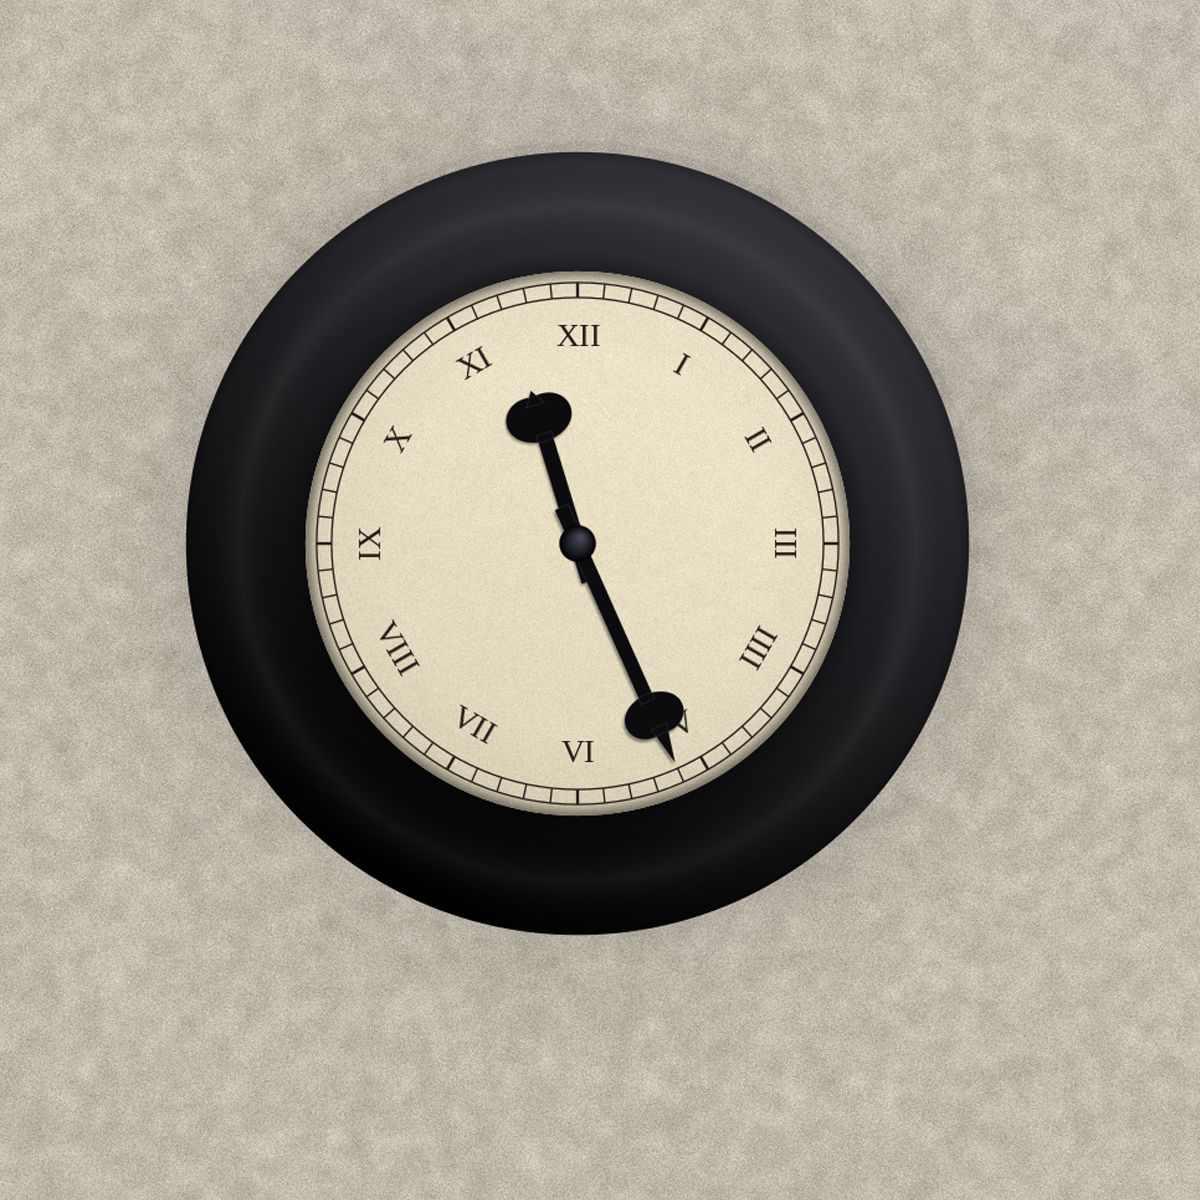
11:26
